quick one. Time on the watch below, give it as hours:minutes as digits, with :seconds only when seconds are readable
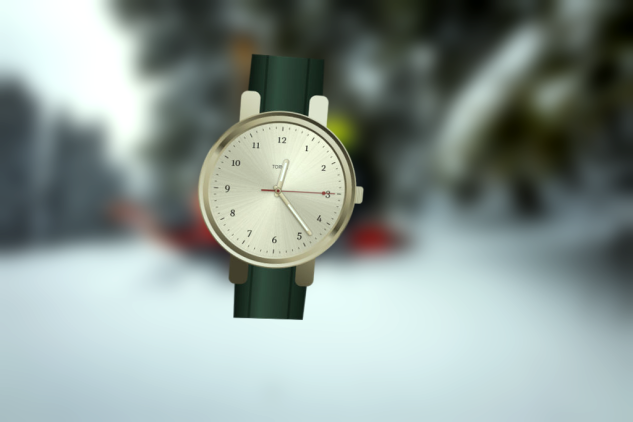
12:23:15
